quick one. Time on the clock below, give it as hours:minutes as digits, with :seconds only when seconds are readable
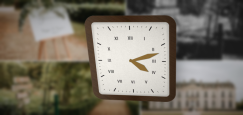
4:12
